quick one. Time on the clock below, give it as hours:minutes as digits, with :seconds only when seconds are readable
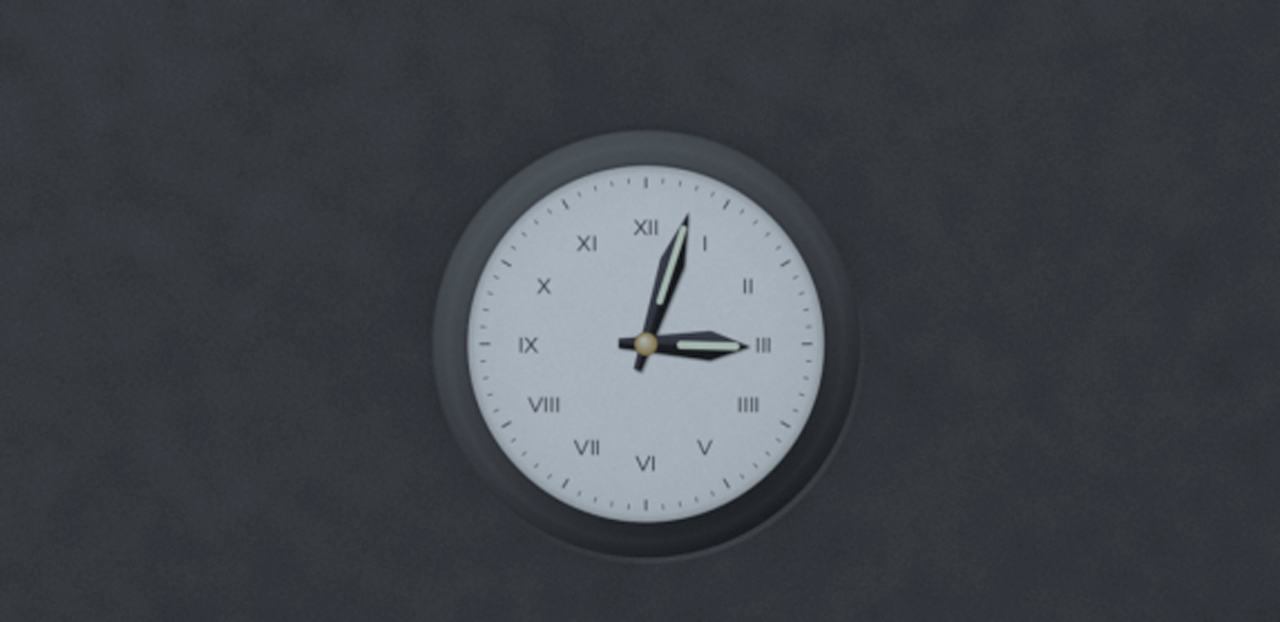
3:03
